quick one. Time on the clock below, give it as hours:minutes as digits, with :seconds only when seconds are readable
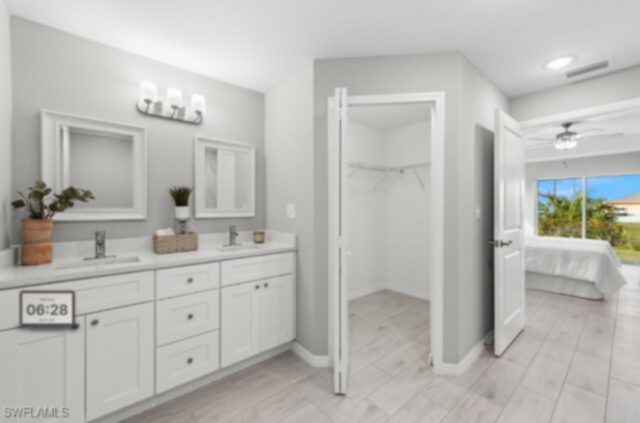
6:28
